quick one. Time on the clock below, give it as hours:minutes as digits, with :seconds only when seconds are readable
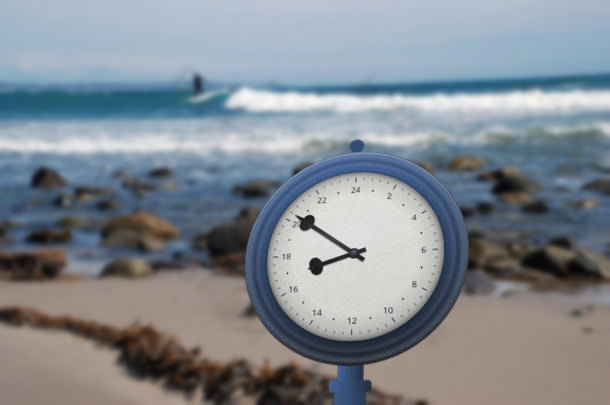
16:51
